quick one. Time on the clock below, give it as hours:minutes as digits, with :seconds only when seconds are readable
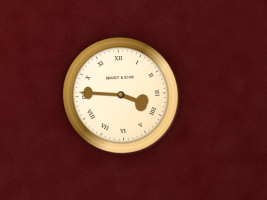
3:46
